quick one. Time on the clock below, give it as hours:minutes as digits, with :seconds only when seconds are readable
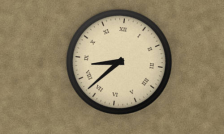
8:37
